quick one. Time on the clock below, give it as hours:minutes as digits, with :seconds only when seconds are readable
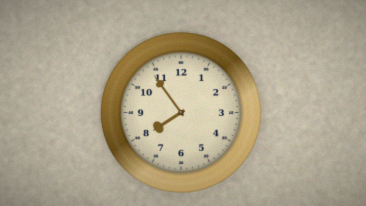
7:54
